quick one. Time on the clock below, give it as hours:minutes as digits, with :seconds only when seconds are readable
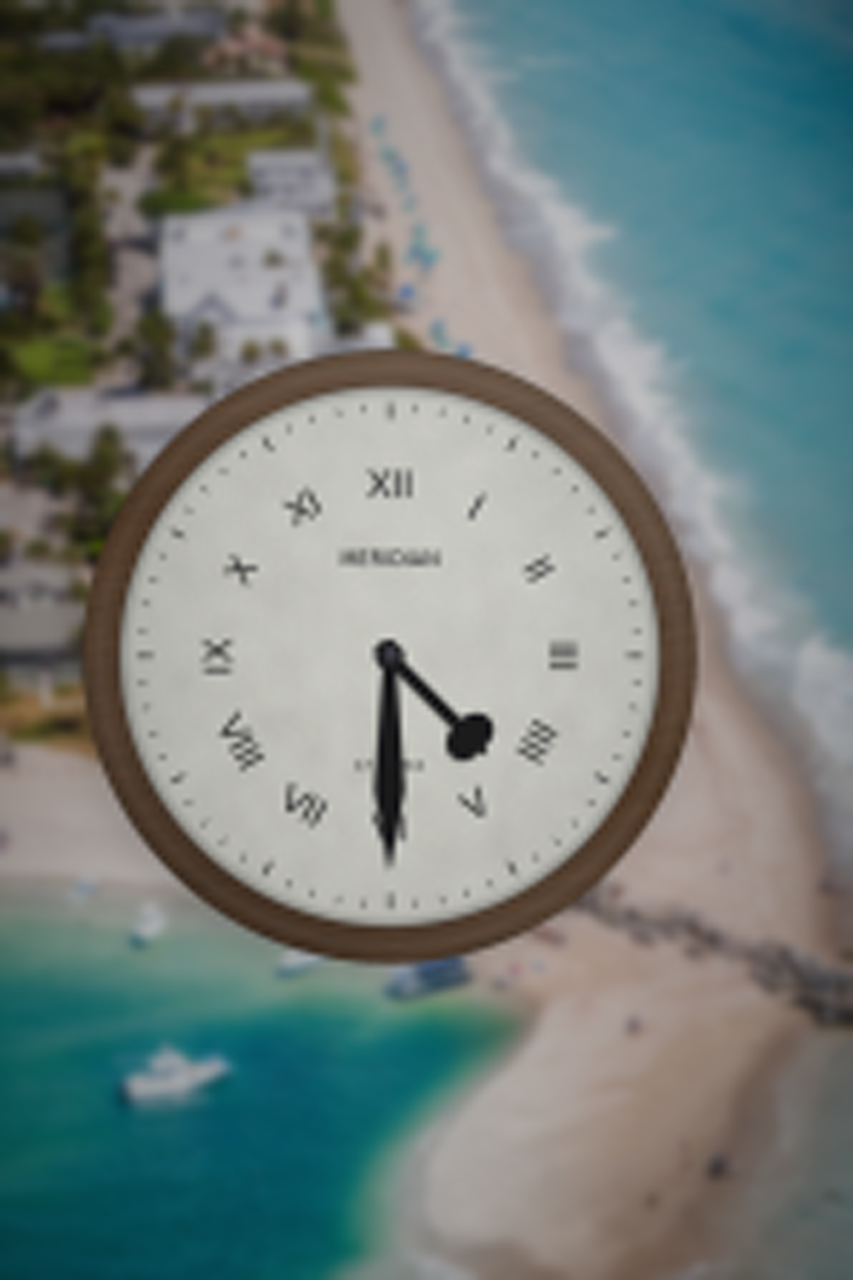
4:30
